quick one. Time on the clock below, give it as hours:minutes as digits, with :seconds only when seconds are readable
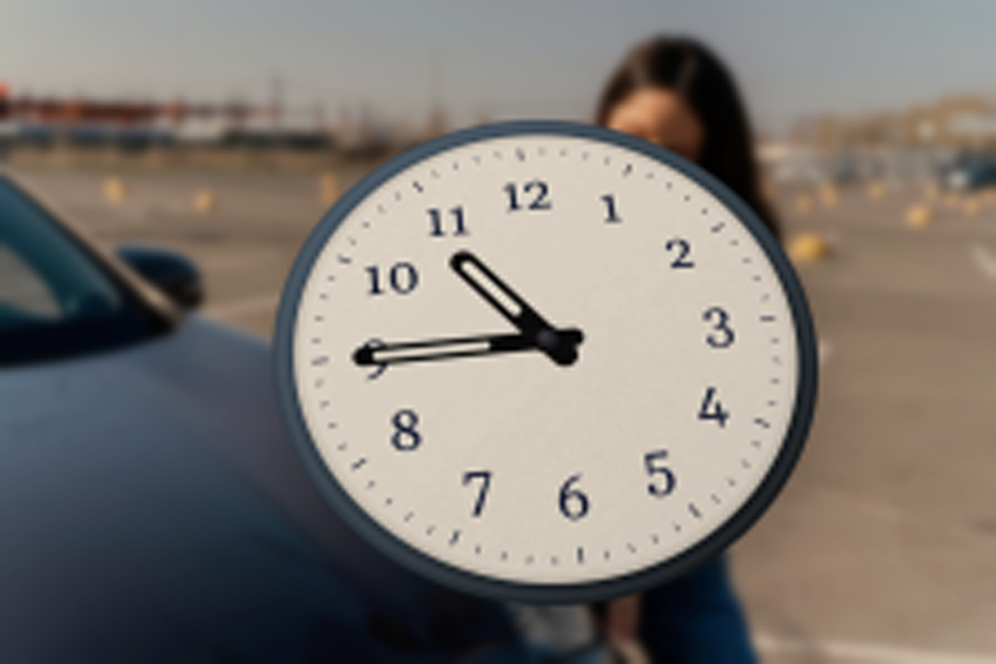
10:45
